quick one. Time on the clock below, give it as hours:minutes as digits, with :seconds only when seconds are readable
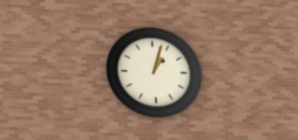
1:03
